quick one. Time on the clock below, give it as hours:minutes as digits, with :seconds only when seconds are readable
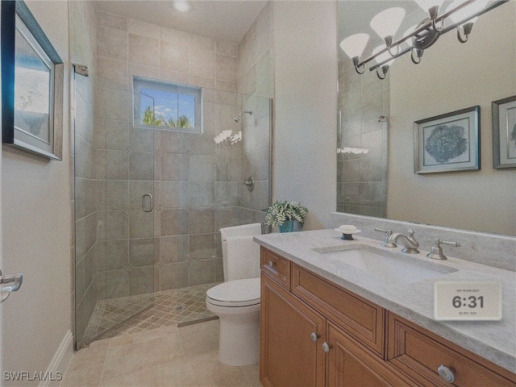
6:31
